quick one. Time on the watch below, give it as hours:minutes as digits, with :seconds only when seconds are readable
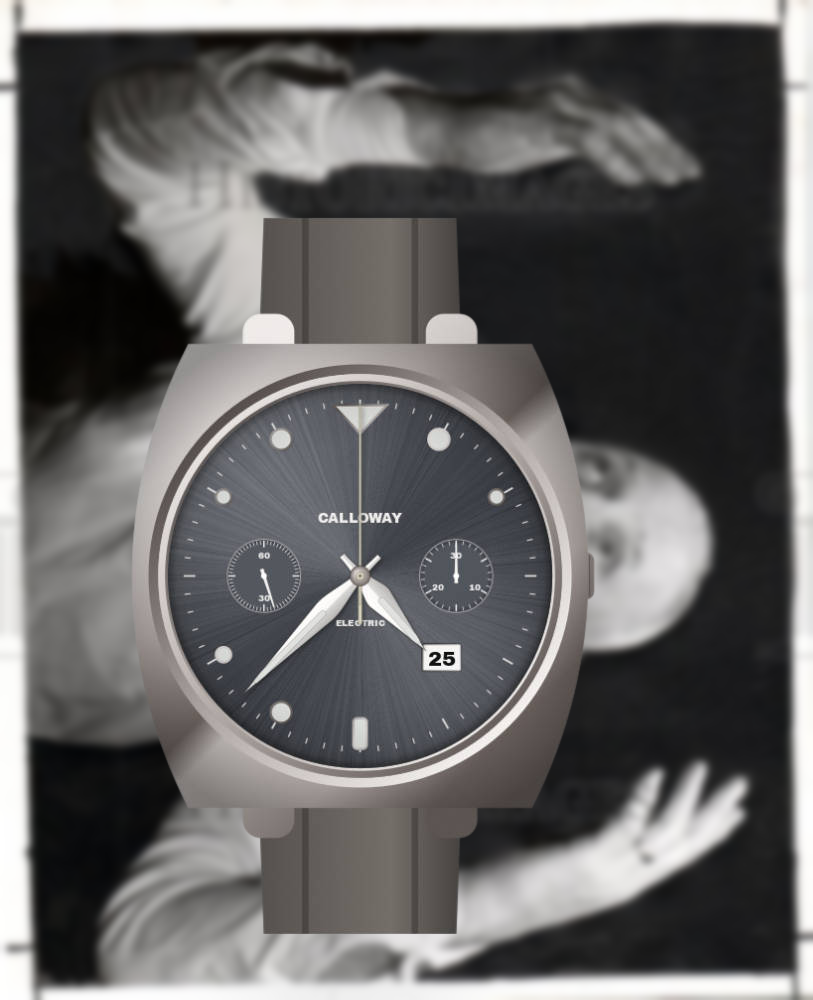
4:37:27
